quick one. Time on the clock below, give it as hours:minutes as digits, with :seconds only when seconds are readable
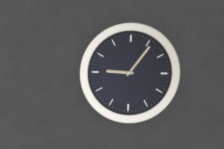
9:06
